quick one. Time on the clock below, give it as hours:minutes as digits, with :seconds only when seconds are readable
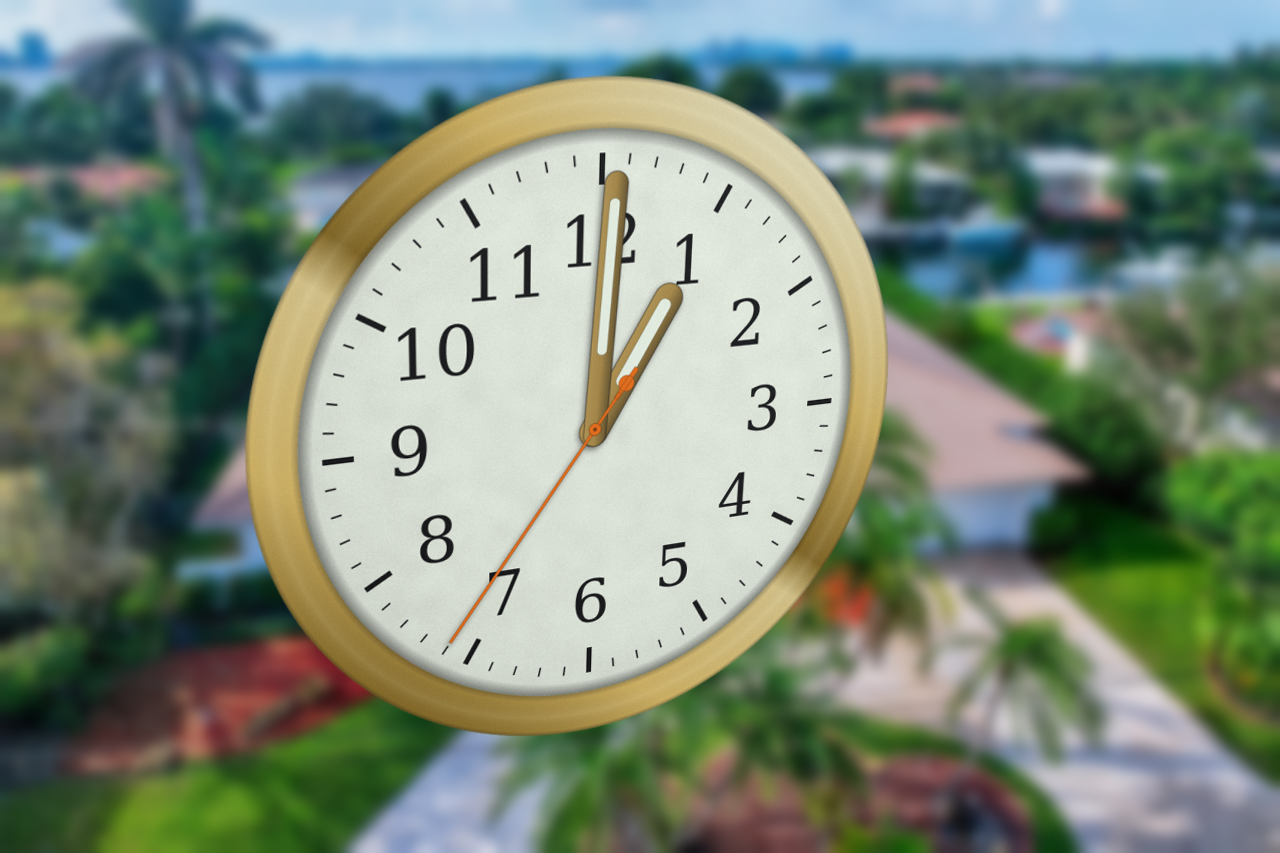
1:00:36
